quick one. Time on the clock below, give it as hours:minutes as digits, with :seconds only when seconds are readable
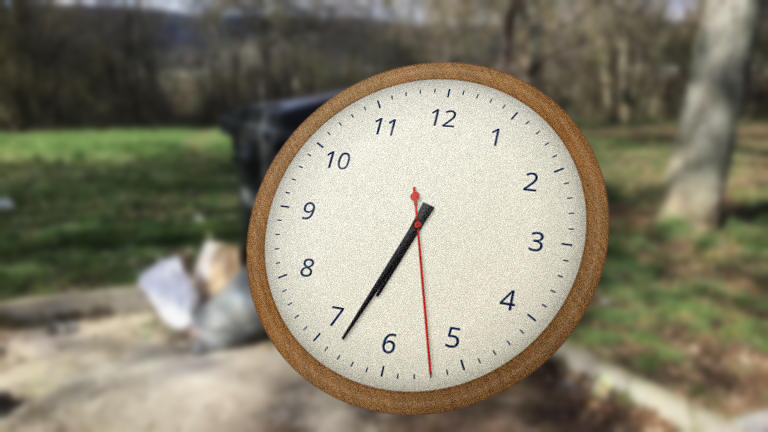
6:33:27
